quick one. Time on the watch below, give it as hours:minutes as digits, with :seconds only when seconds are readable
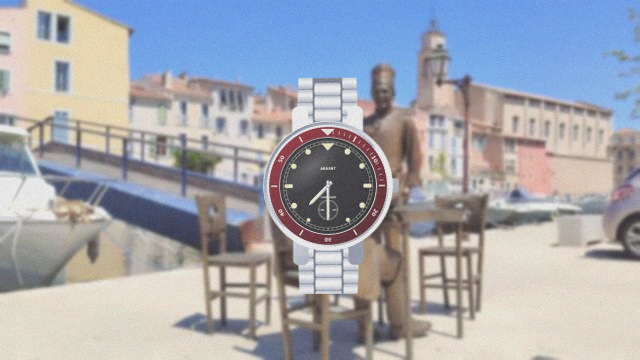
7:30
